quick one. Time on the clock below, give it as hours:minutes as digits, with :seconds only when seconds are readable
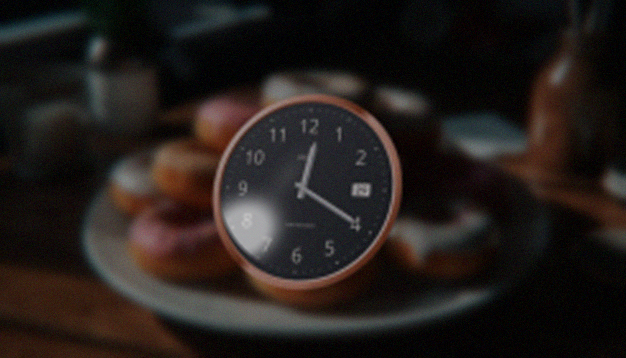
12:20
